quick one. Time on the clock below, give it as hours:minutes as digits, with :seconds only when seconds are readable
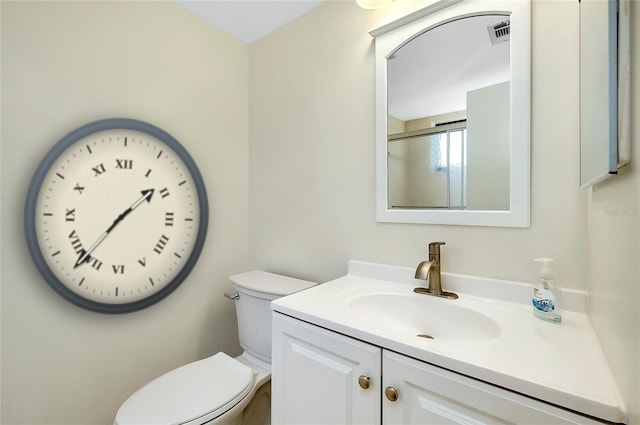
1:37
